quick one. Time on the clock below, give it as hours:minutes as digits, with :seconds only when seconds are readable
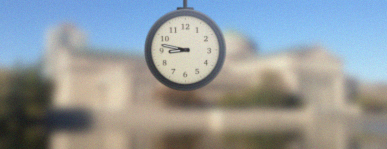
8:47
